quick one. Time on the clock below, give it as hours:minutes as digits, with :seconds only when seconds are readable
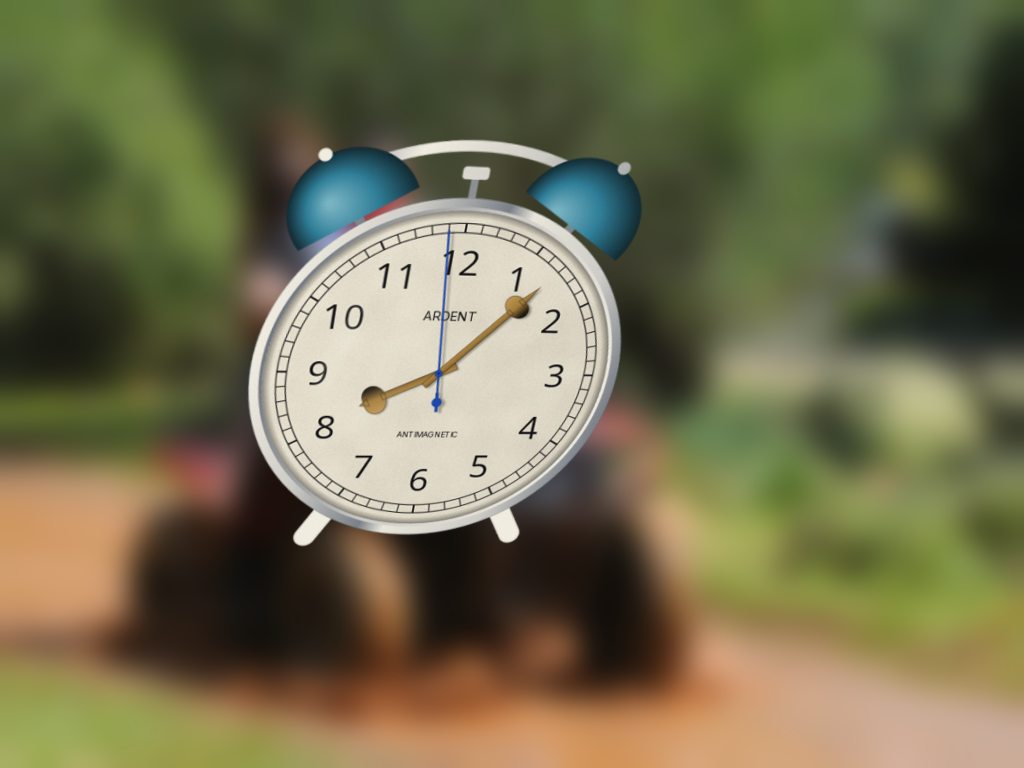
8:06:59
